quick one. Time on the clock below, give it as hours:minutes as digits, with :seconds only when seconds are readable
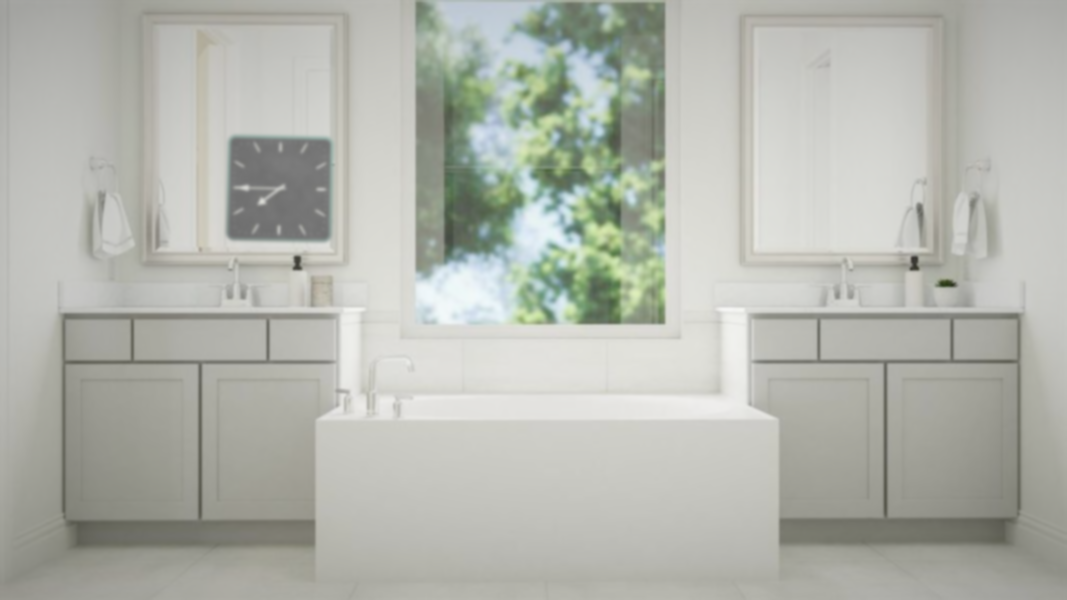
7:45
